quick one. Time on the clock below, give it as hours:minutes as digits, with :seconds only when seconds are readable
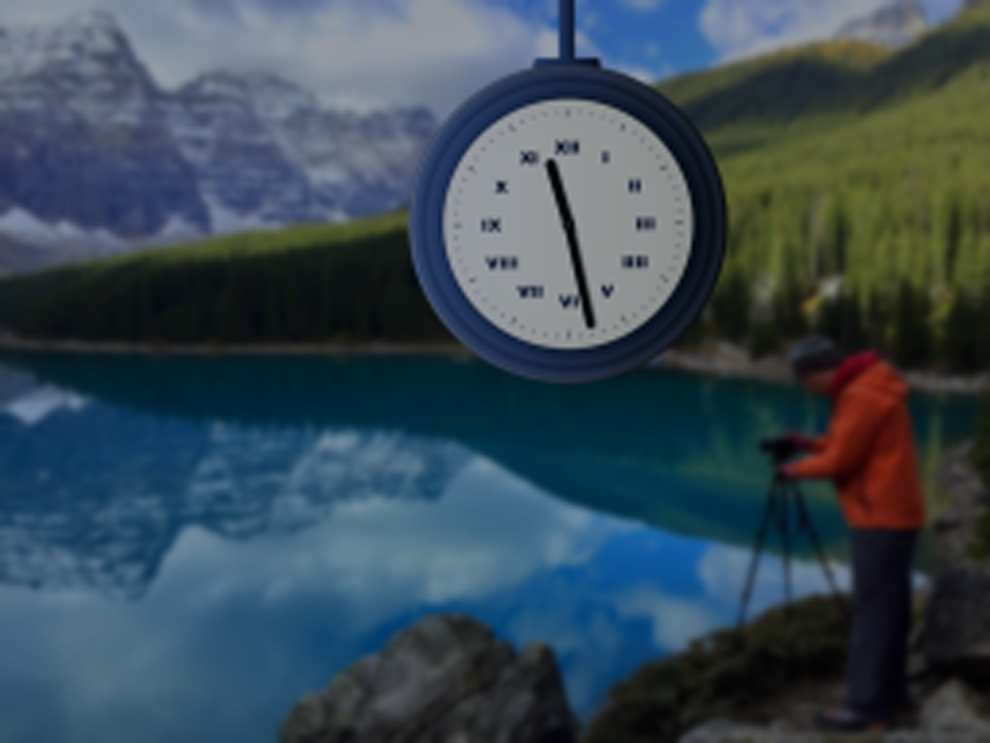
11:28
